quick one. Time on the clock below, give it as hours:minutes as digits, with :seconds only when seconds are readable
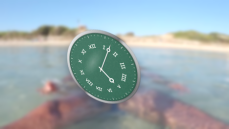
5:07
